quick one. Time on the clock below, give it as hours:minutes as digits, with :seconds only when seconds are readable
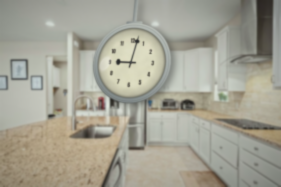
9:02
